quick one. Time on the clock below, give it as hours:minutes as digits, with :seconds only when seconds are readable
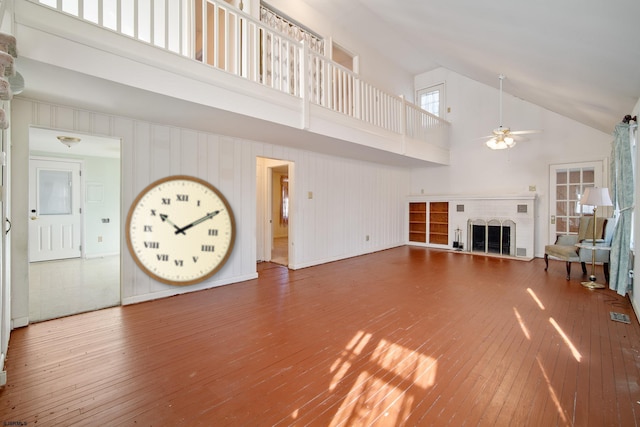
10:10
